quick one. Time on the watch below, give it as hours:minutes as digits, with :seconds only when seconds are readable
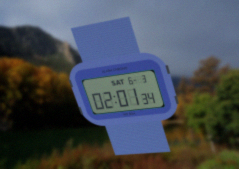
2:01:34
